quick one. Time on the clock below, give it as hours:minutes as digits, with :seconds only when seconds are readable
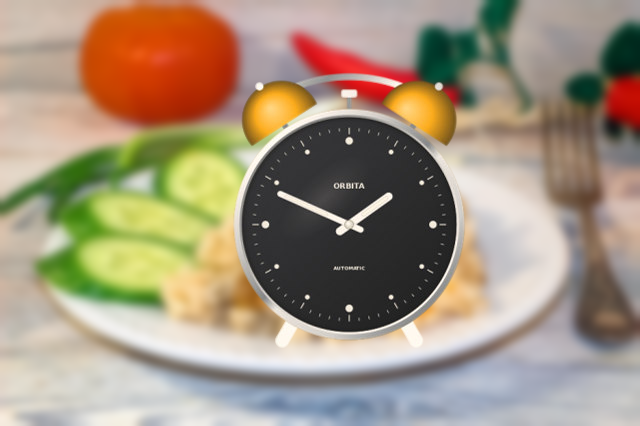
1:49
